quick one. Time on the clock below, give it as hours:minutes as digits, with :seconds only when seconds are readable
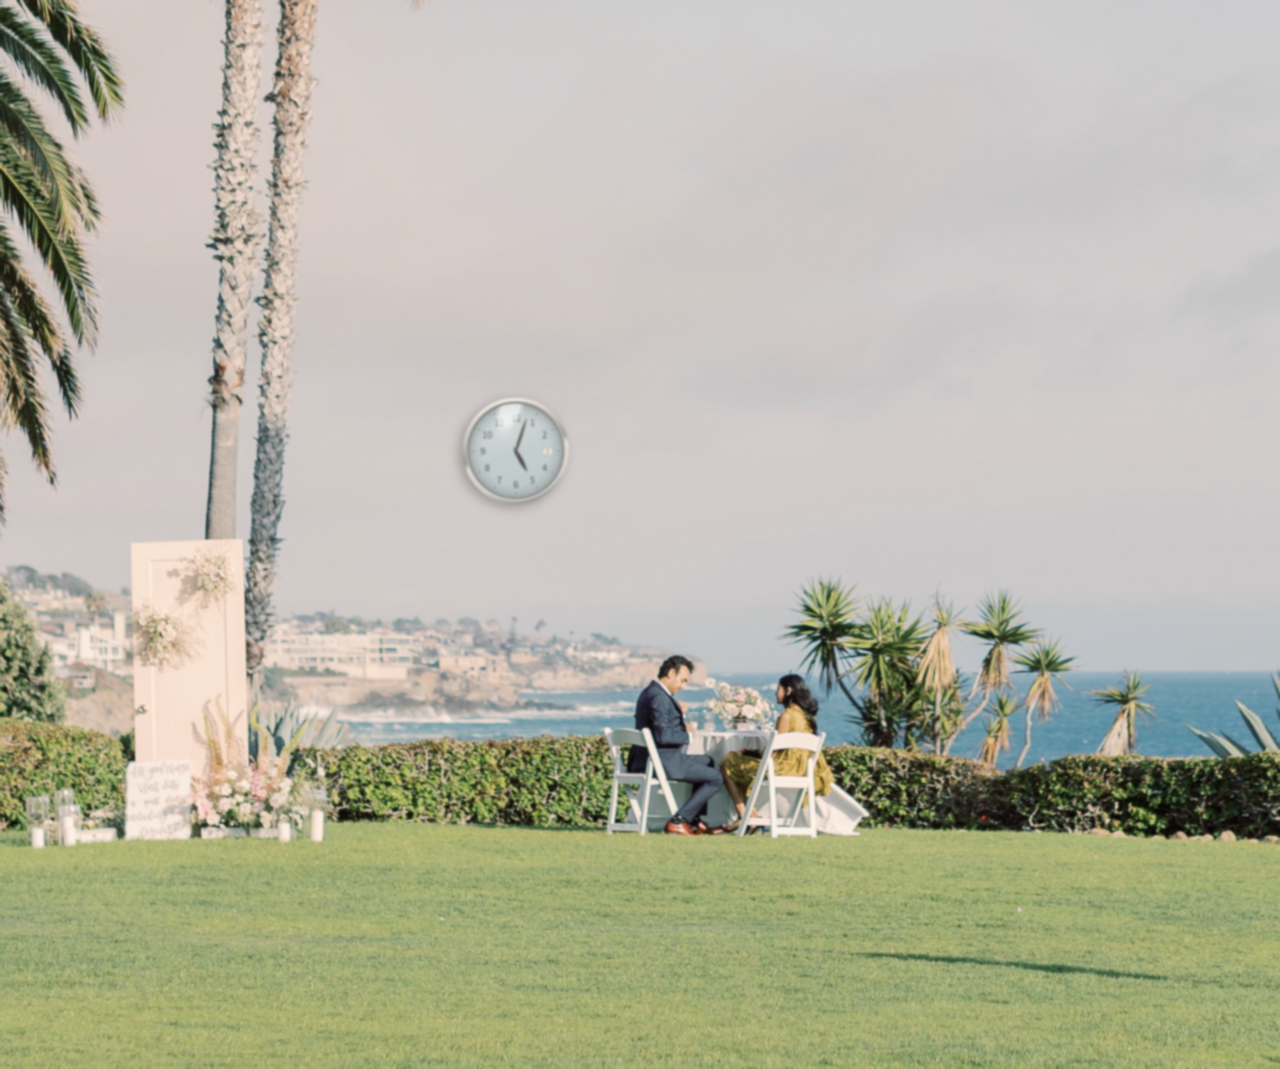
5:03
